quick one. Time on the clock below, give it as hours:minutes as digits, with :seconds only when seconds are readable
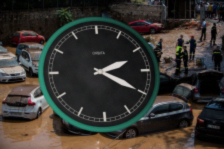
2:20
